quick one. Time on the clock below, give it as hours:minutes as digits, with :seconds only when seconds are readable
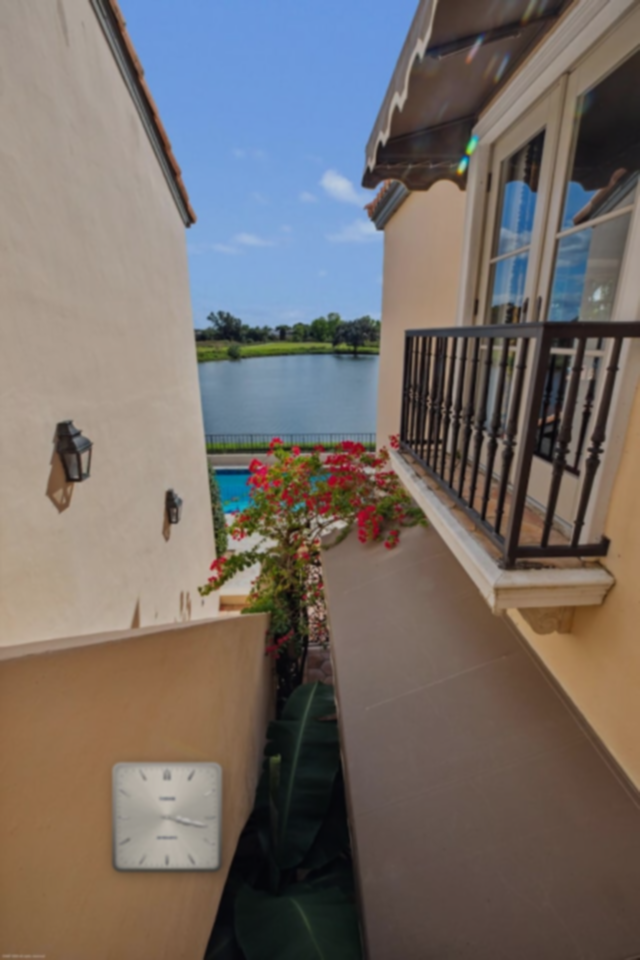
3:17
